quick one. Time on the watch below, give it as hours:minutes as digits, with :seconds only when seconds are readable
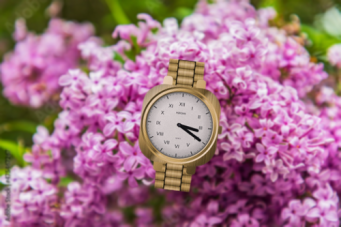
3:20
